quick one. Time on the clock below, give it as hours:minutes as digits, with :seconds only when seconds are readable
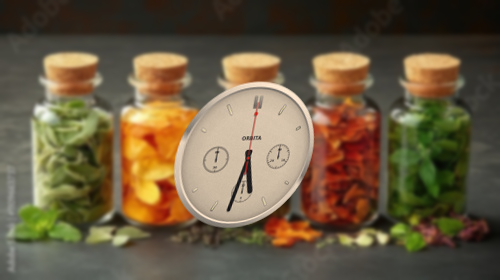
5:32
